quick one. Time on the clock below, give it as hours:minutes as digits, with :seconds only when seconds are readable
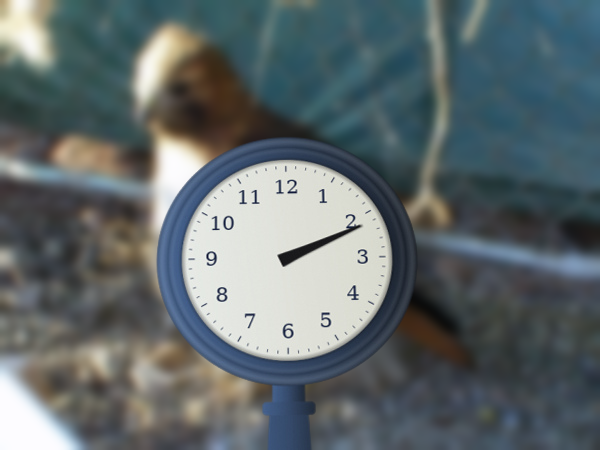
2:11
